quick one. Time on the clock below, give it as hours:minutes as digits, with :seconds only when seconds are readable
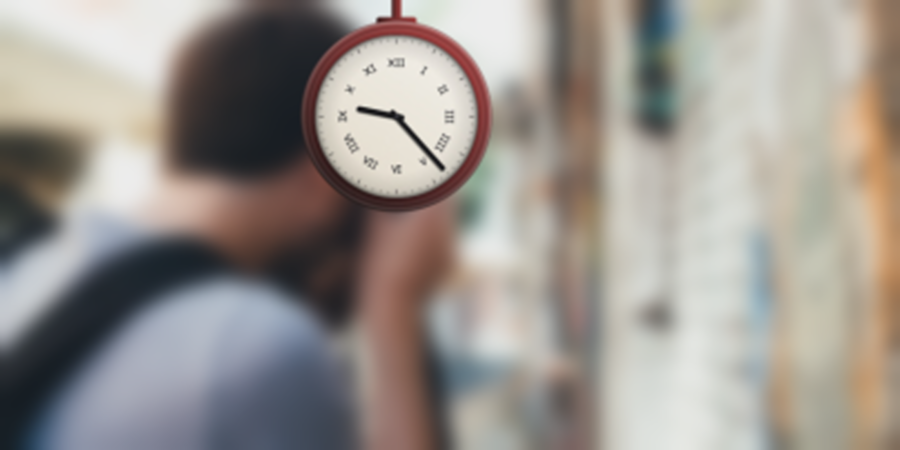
9:23
